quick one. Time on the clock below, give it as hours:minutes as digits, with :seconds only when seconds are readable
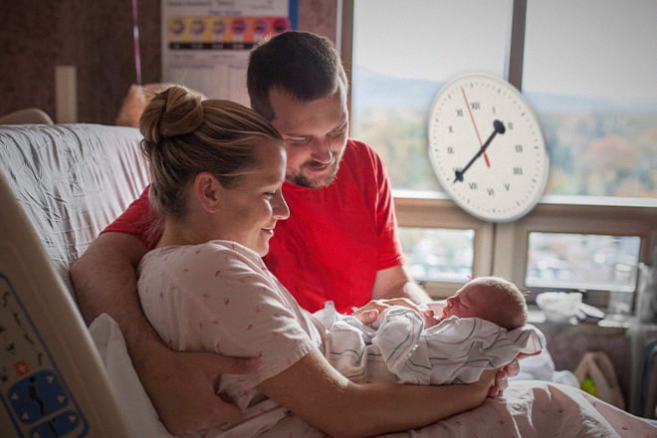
1:38:58
